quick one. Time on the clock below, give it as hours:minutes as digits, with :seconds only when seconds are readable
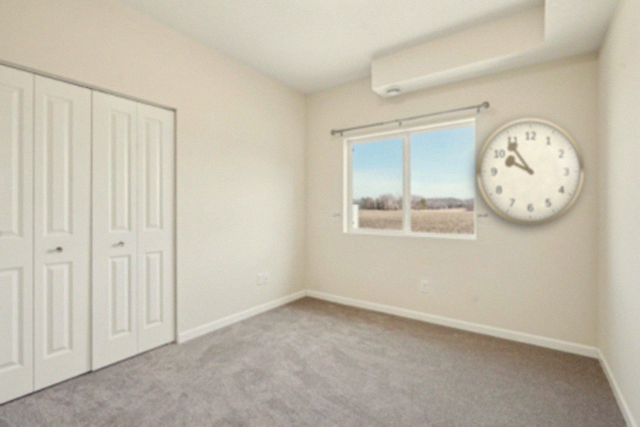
9:54
